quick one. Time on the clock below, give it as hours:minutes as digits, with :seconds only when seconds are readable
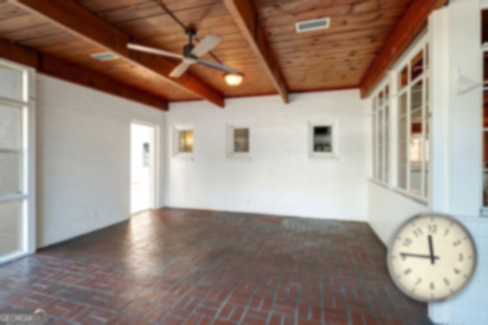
11:46
